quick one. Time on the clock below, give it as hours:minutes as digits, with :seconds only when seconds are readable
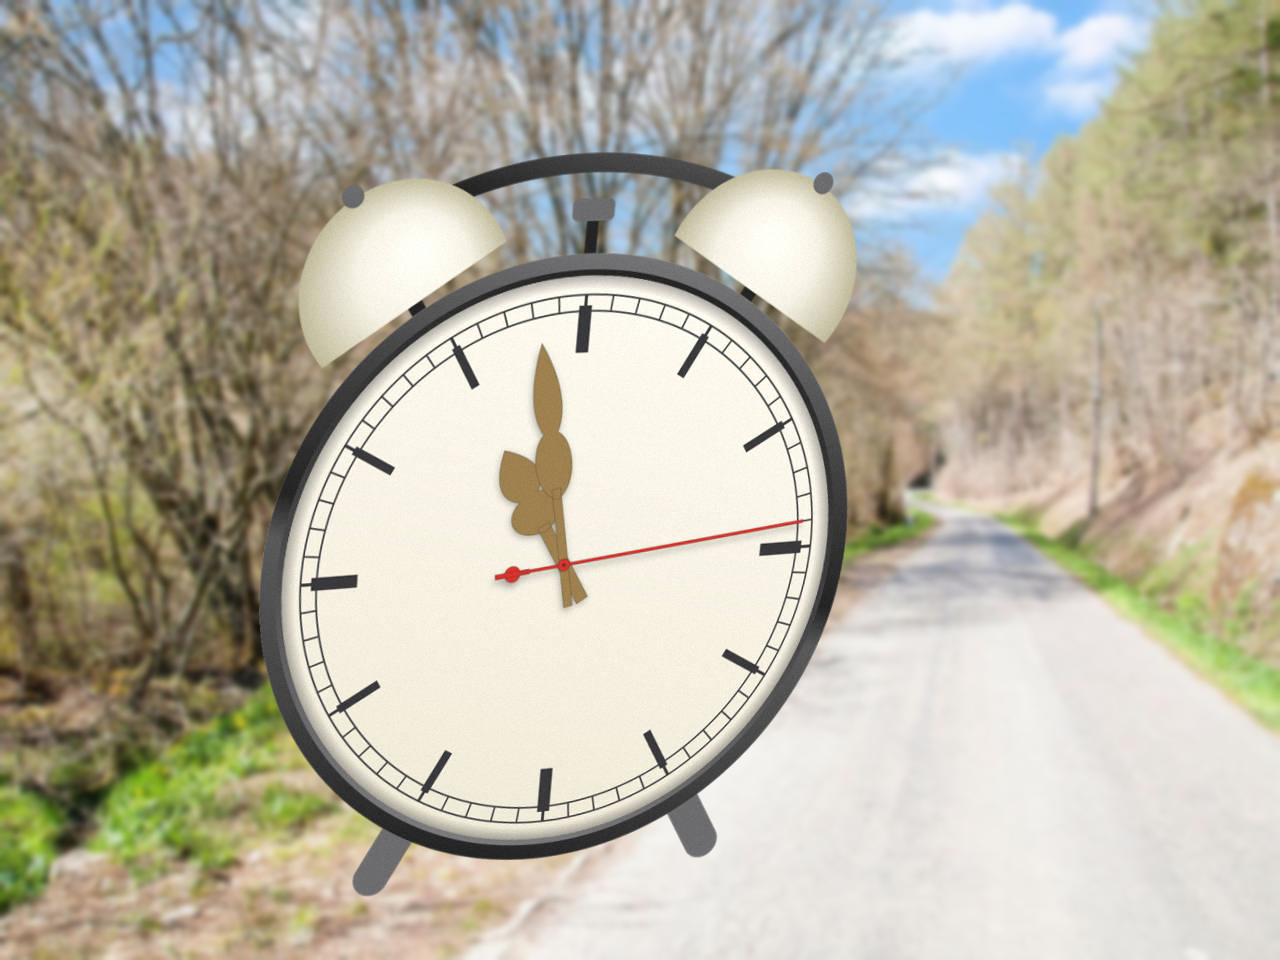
10:58:14
